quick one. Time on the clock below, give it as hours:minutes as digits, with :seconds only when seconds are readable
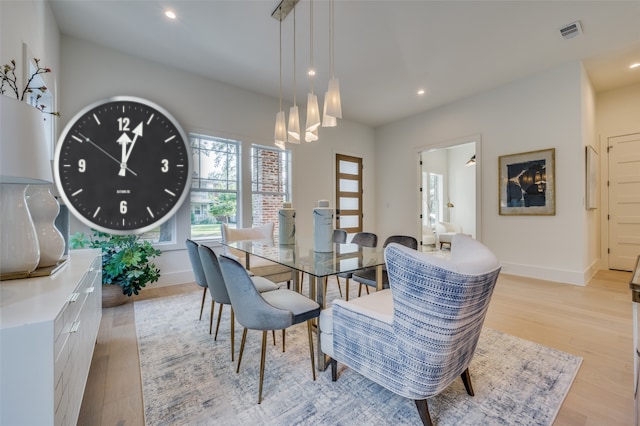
12:03:51
